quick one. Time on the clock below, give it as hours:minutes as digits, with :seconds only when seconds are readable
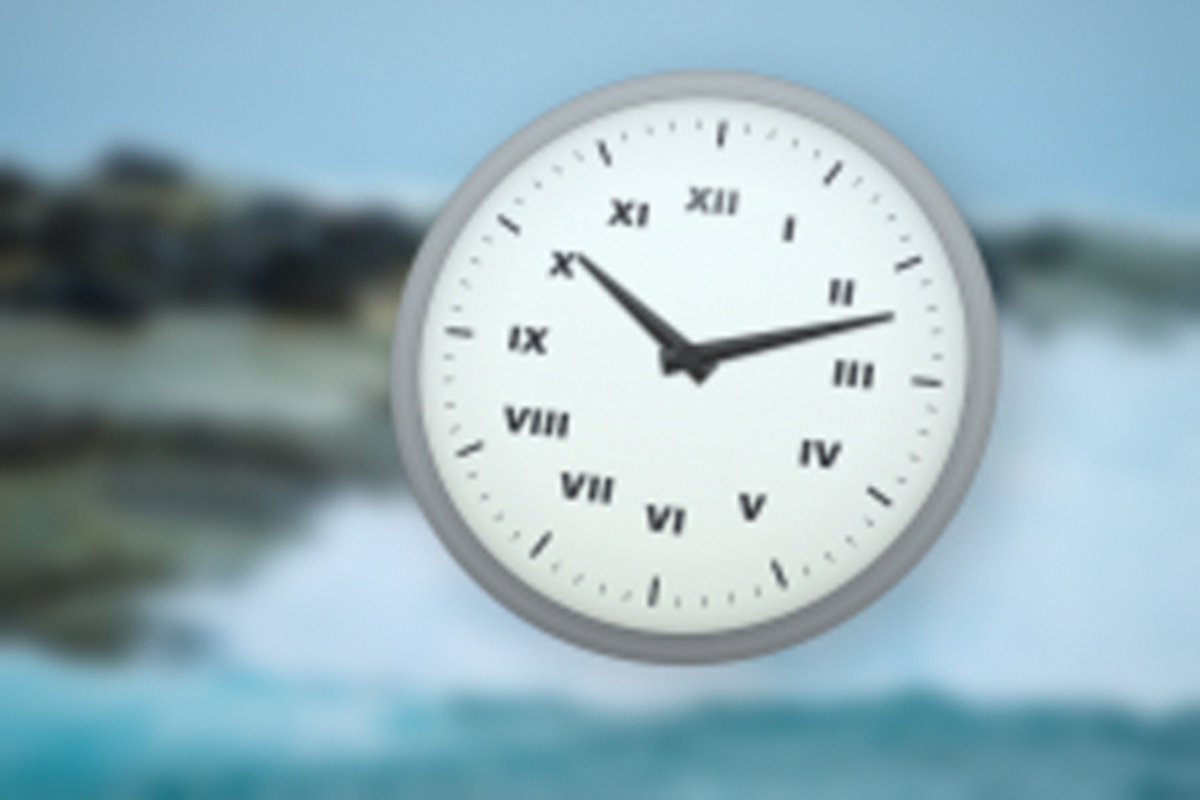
10:12
